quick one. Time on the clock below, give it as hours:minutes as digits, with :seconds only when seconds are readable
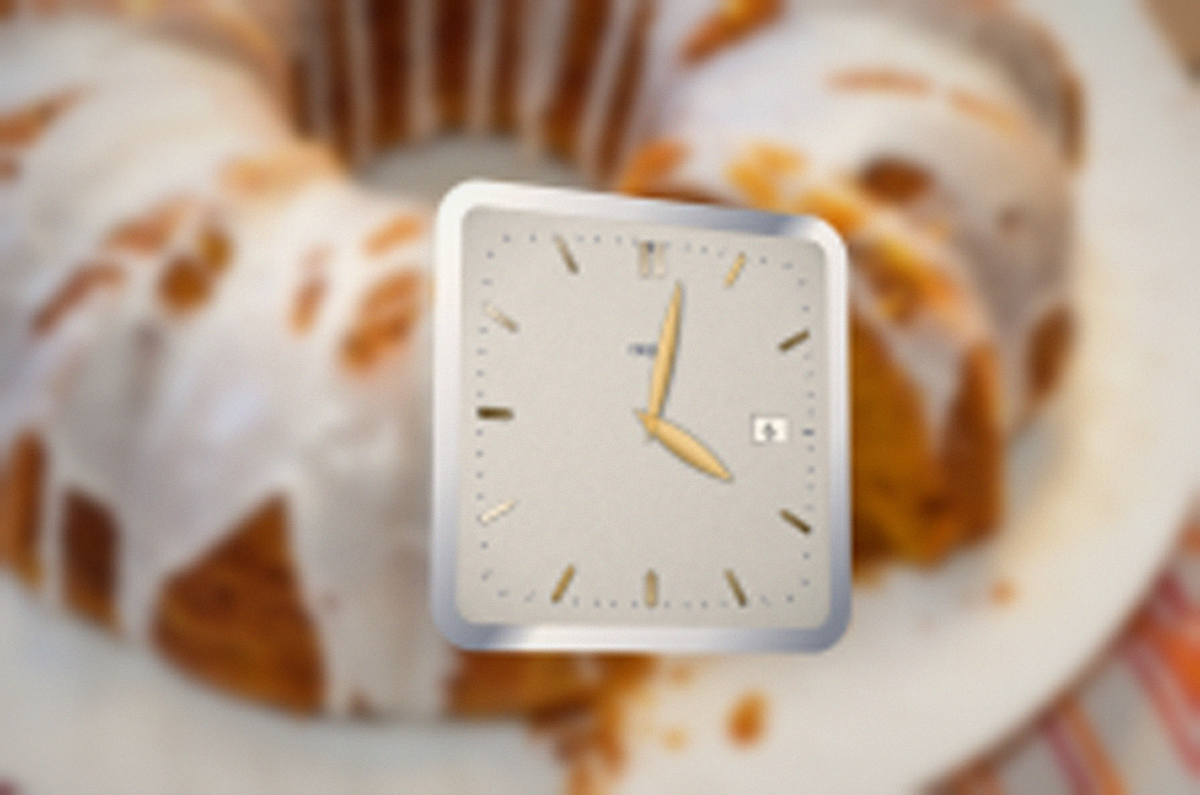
4:02
